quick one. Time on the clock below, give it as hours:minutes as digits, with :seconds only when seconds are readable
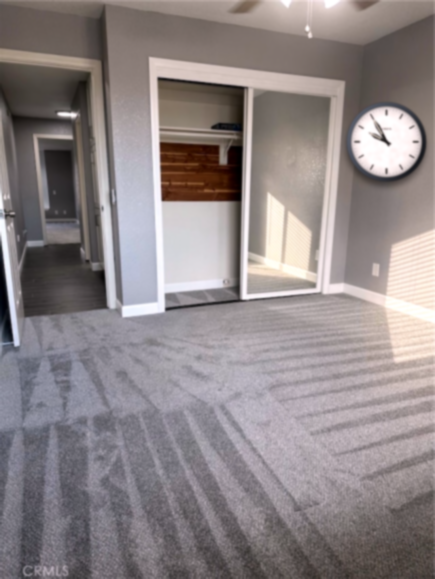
9:55
